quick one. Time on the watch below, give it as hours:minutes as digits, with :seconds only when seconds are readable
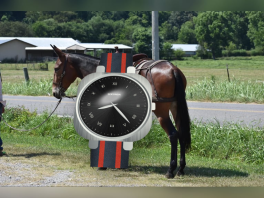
8:23
